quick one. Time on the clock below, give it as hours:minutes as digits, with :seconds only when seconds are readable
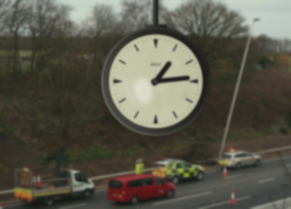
1:14
